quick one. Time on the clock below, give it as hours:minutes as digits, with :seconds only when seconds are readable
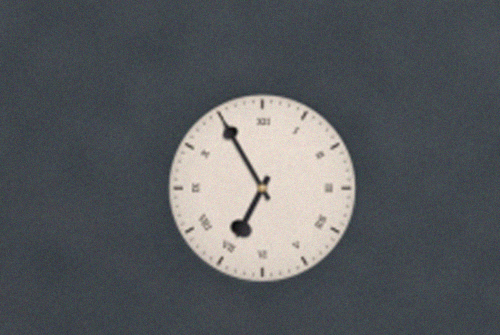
6:55
